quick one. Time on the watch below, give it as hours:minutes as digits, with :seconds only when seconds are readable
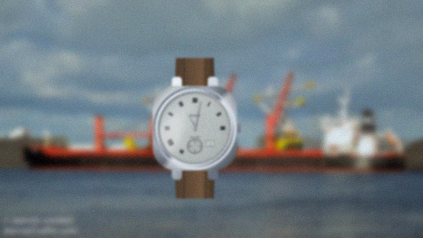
11:02
